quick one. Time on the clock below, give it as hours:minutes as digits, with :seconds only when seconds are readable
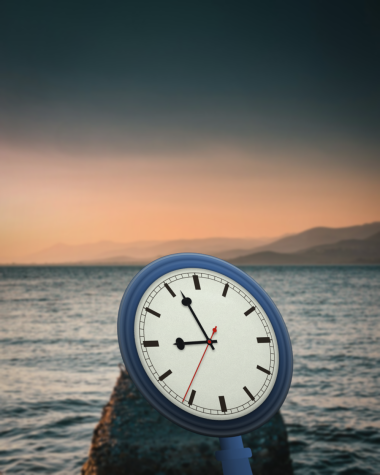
8:56:36
